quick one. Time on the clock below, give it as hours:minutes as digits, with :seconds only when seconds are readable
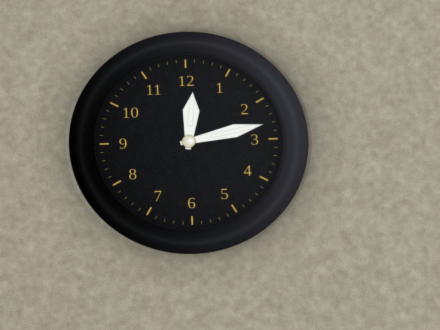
12:13
